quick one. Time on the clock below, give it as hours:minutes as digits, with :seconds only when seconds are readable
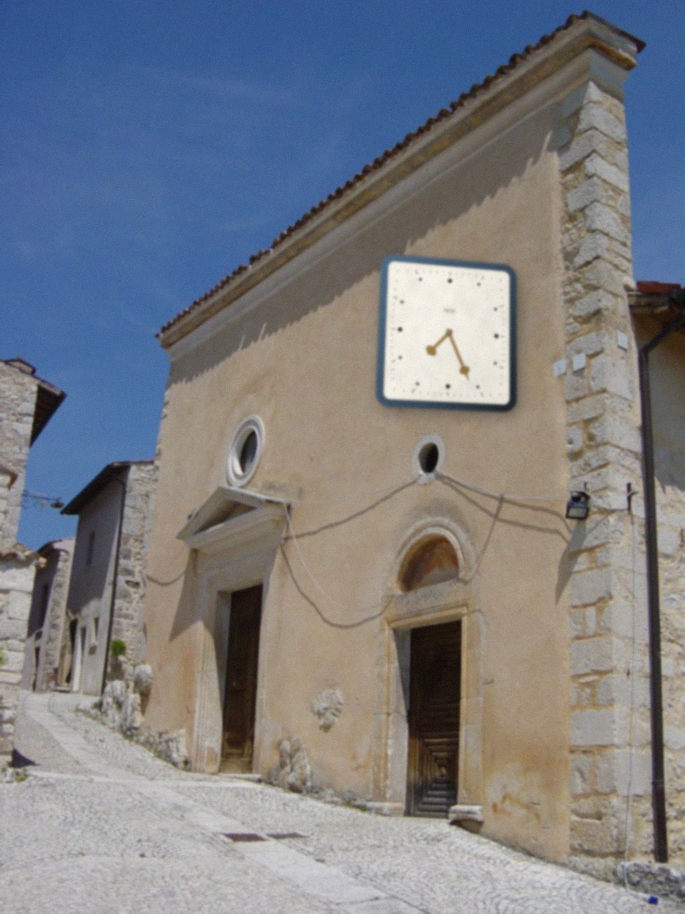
7:26
